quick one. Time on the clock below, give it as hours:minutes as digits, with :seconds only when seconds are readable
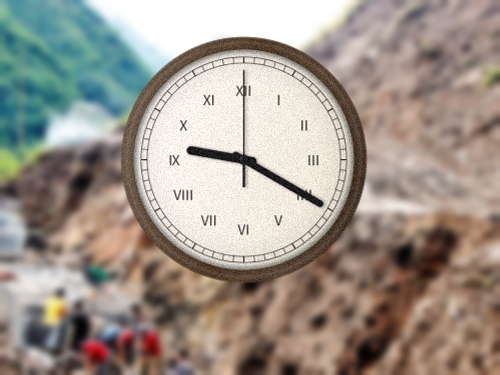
9:20:00
